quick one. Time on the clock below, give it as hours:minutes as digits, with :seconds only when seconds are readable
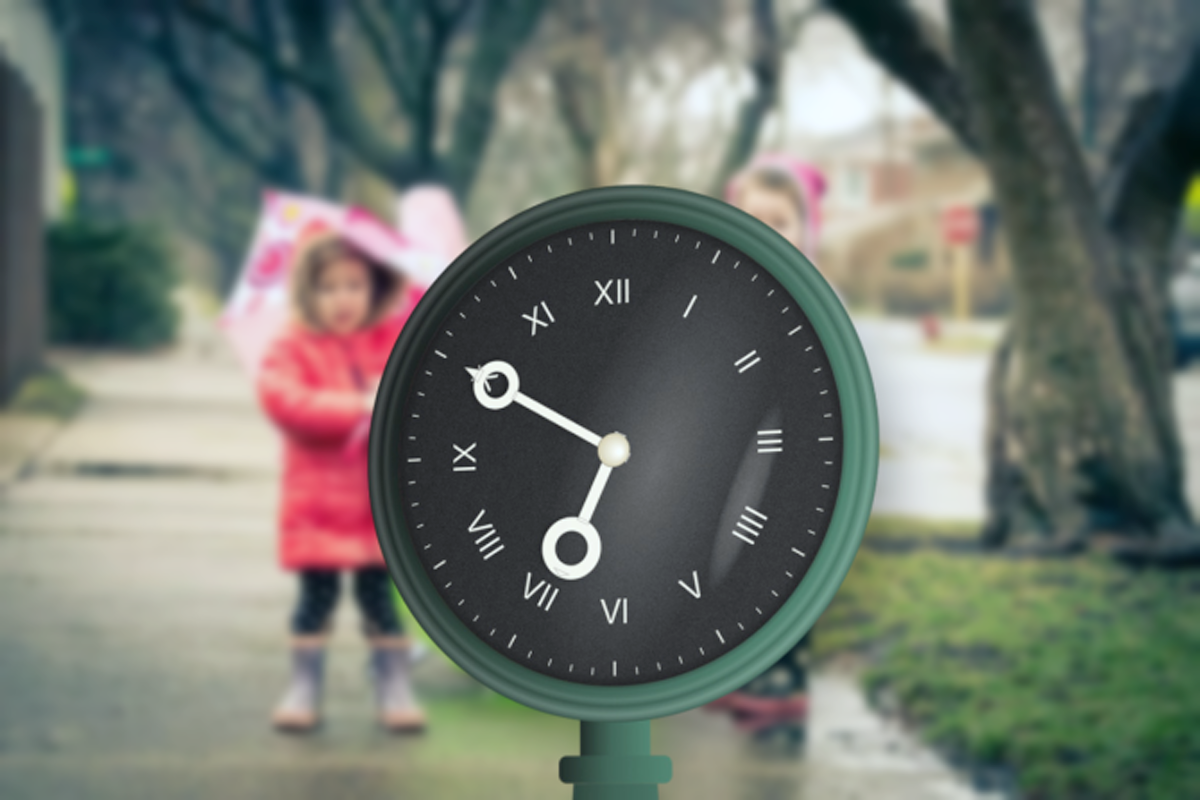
6:50
